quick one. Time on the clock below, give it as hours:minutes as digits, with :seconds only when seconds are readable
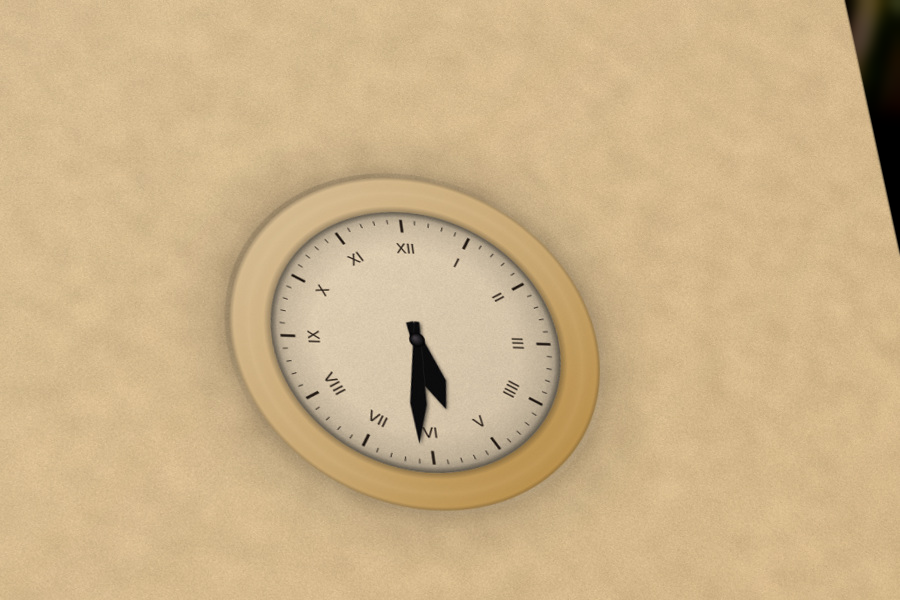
5:31
